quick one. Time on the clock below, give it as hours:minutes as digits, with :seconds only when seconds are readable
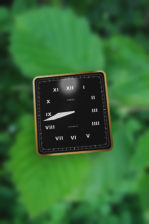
8:43
